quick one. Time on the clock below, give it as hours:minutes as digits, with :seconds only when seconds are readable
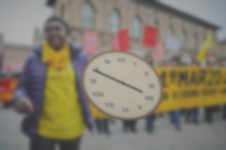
3:49
